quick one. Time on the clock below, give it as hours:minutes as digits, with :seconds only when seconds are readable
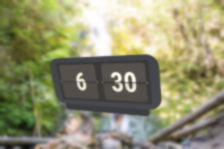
6:30
